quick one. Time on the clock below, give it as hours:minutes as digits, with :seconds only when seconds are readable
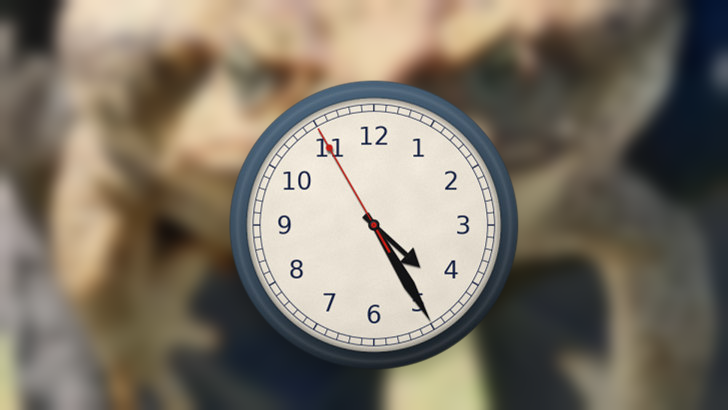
4:24:55
